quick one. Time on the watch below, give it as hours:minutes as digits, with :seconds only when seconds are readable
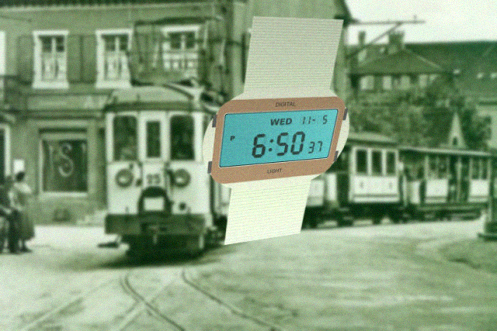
6:50:37
